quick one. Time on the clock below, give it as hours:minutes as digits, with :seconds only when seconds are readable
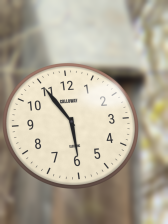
5:55
